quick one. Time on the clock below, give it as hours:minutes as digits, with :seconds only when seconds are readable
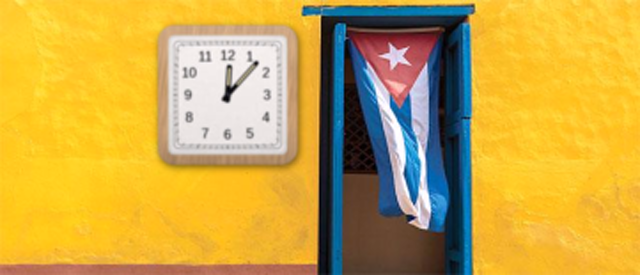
12:07
